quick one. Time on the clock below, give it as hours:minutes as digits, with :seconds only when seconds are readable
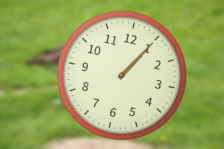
1:05
